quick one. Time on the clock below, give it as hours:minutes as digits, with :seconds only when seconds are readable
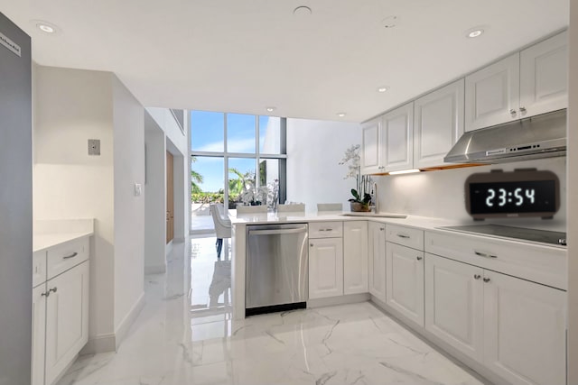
23:54
